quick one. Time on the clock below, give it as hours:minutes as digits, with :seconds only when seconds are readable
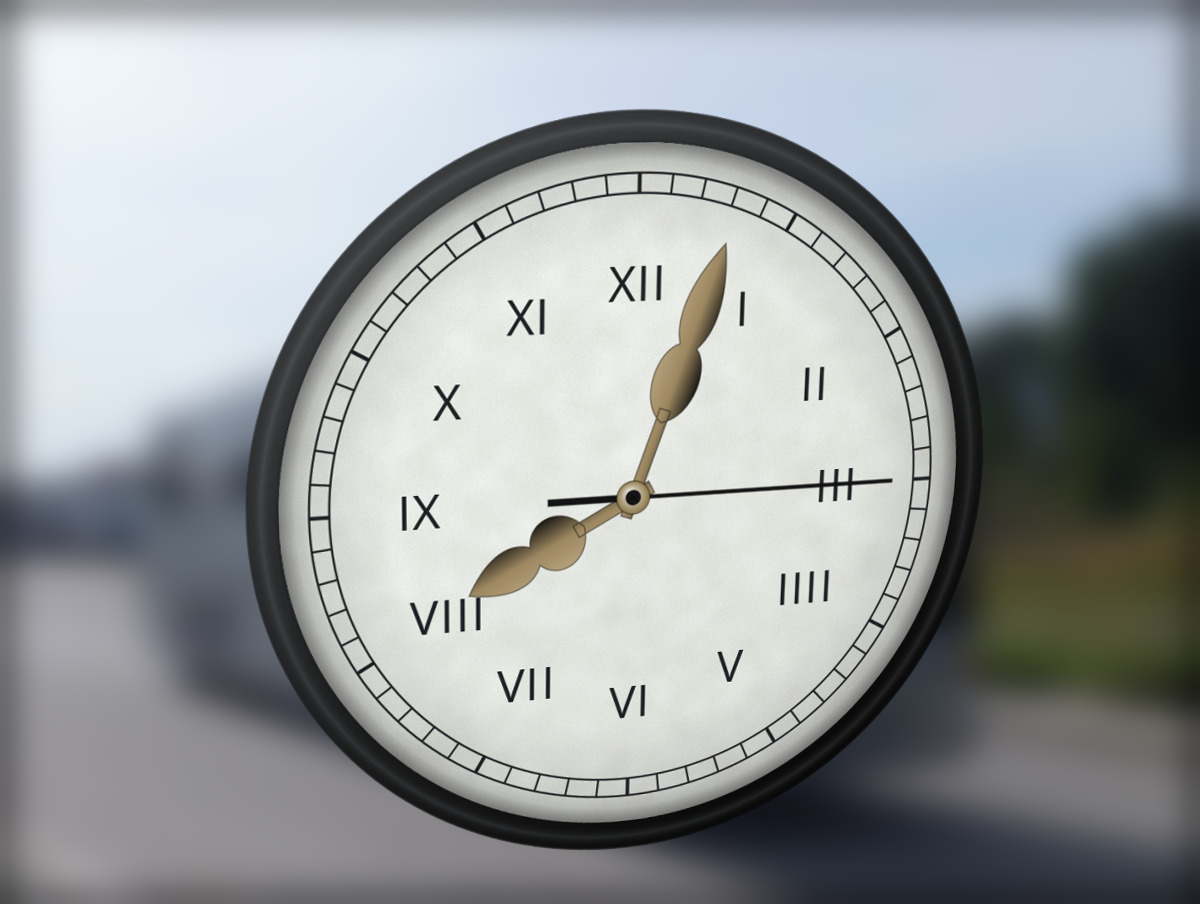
8:03:15
